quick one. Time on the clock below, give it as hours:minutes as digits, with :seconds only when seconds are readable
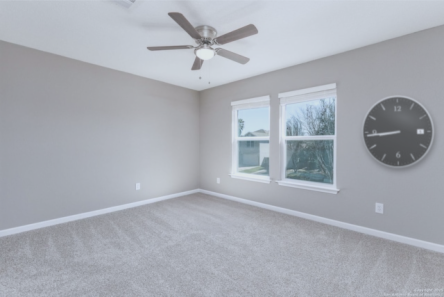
8:44
